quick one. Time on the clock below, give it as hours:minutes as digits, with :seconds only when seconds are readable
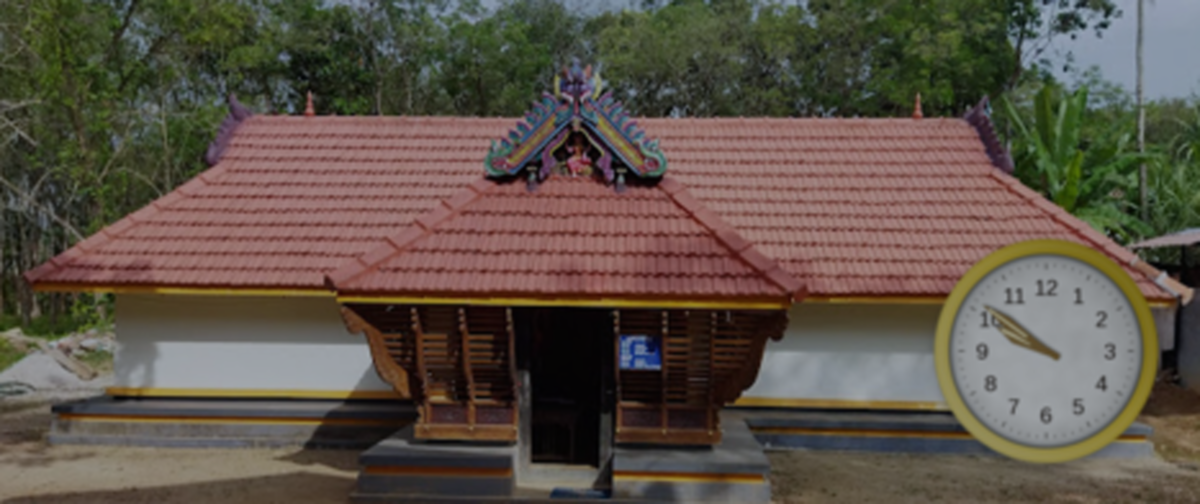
9:51
